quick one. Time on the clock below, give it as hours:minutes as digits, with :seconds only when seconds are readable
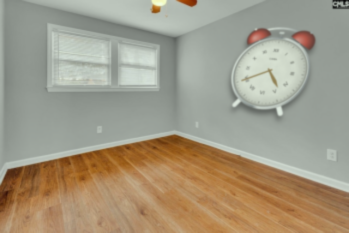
4:40
